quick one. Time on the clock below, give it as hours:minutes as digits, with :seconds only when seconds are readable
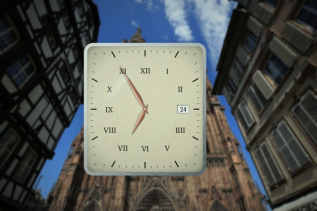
6:55
